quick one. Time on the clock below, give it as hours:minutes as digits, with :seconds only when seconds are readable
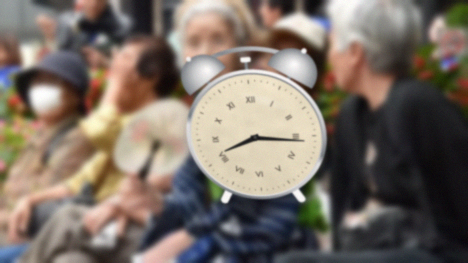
8:16
